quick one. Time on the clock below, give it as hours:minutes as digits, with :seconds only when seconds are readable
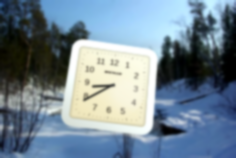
8:39
